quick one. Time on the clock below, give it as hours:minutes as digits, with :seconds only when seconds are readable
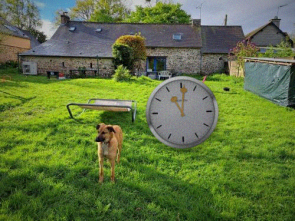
11:01
